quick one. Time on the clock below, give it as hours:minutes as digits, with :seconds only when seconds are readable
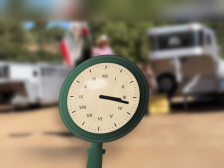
3:17
